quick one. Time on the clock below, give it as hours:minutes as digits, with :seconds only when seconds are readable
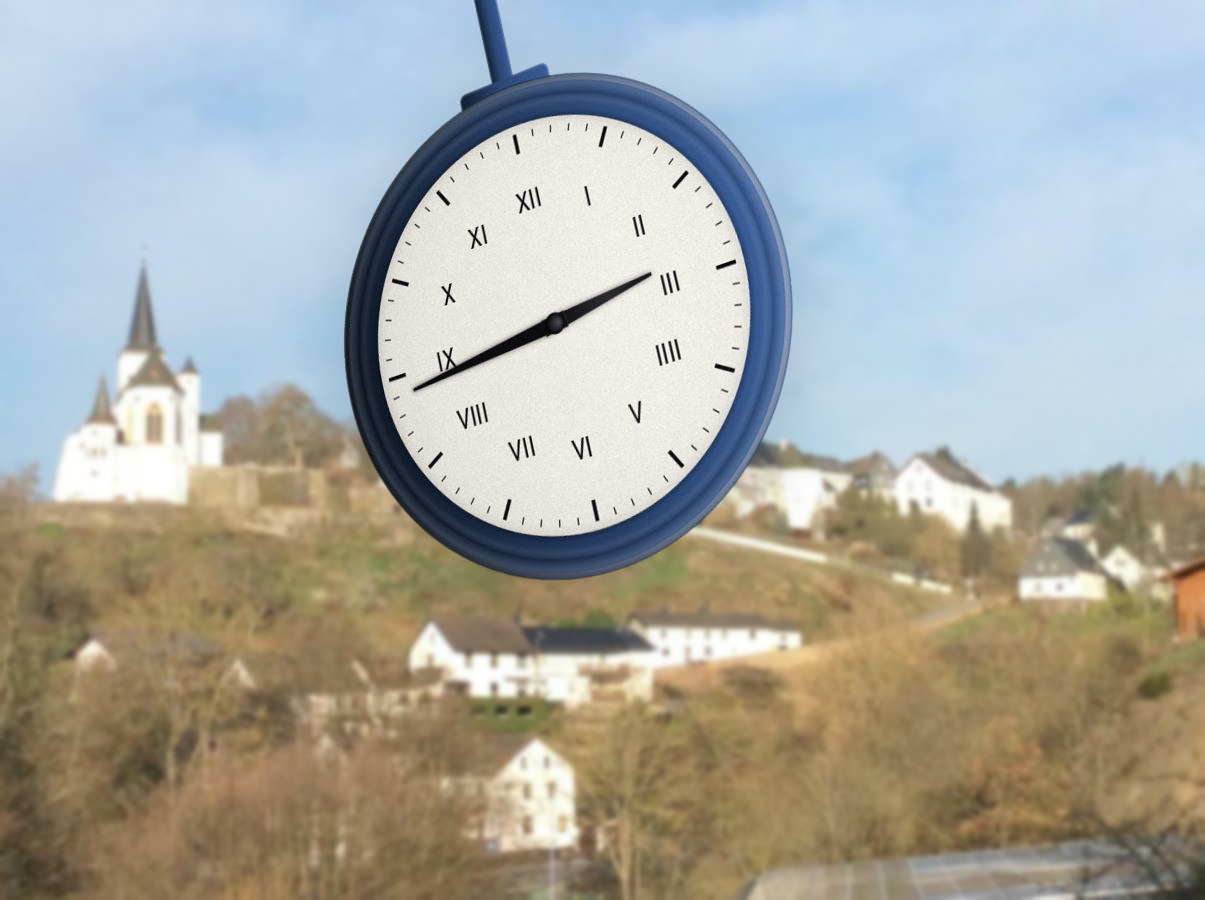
2:44
